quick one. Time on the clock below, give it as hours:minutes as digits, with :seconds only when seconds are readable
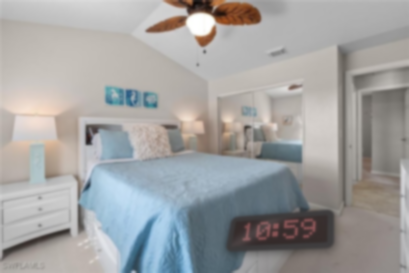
10:59
